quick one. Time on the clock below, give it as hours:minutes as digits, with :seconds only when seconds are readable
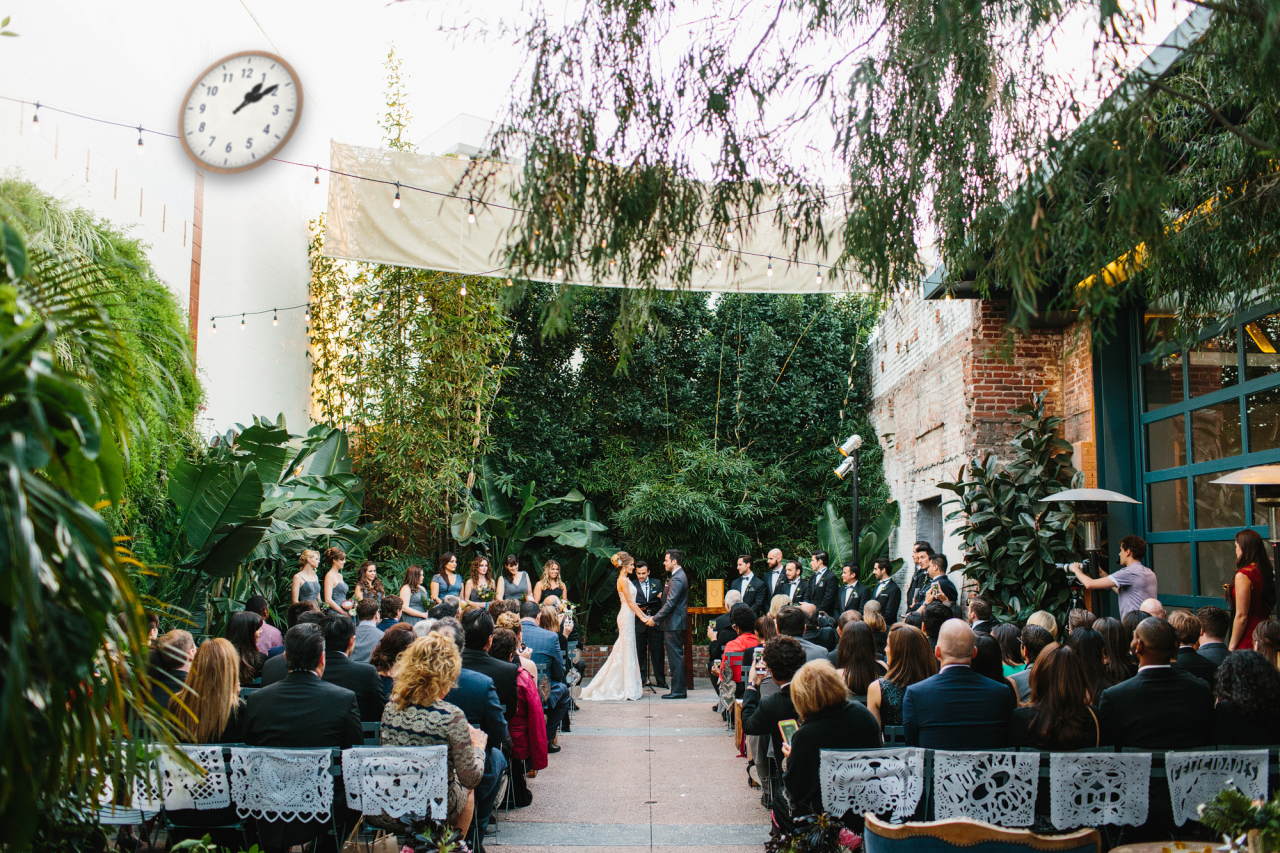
1:09
